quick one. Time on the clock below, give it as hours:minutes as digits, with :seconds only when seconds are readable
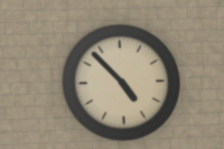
4:53
